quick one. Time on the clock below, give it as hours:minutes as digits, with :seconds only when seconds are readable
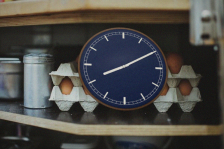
8:10
